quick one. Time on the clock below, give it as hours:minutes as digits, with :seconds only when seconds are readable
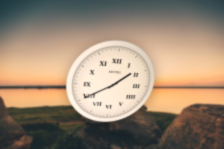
1:40
